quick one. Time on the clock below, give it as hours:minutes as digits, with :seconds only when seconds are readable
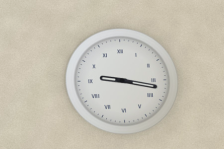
9:17
